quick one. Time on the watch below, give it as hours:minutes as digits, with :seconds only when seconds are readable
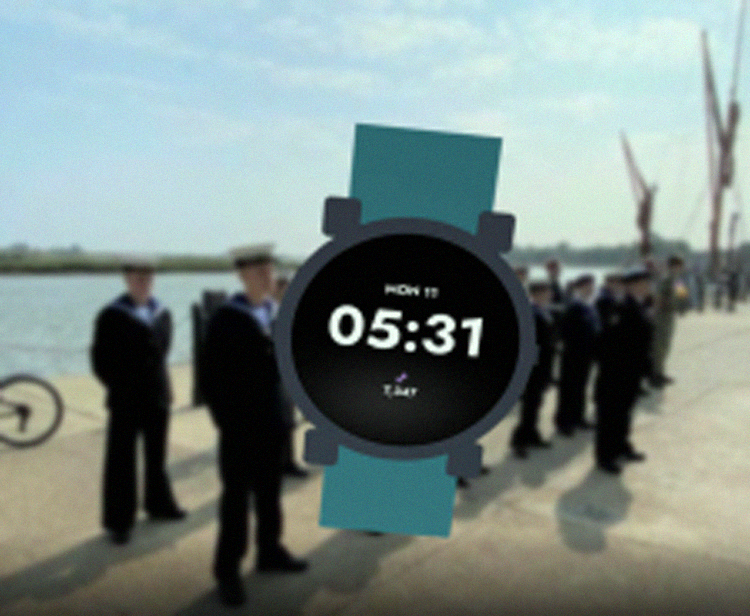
5:31
